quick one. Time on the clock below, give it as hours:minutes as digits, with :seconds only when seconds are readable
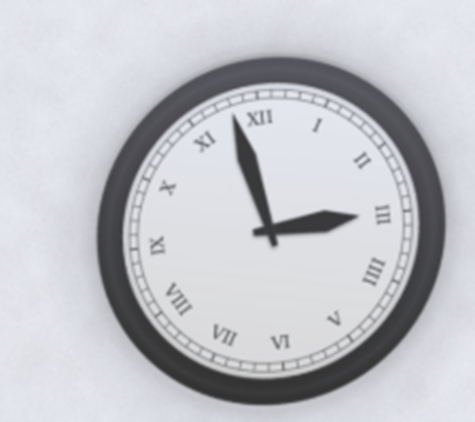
2:58
